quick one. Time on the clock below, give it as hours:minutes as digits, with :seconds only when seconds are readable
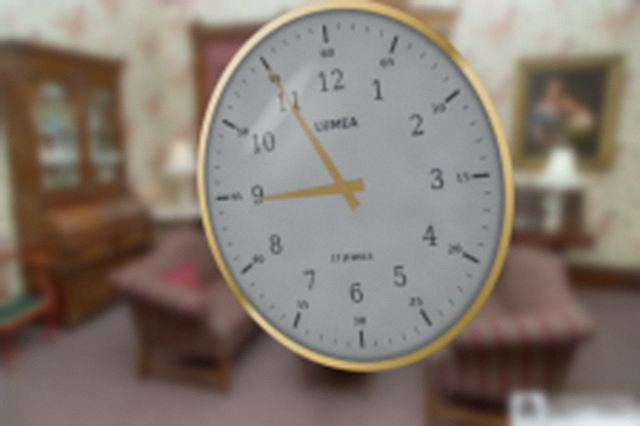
8:55
